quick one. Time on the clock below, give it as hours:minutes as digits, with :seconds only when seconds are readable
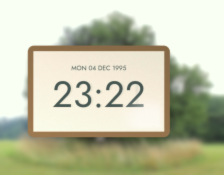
23:22
